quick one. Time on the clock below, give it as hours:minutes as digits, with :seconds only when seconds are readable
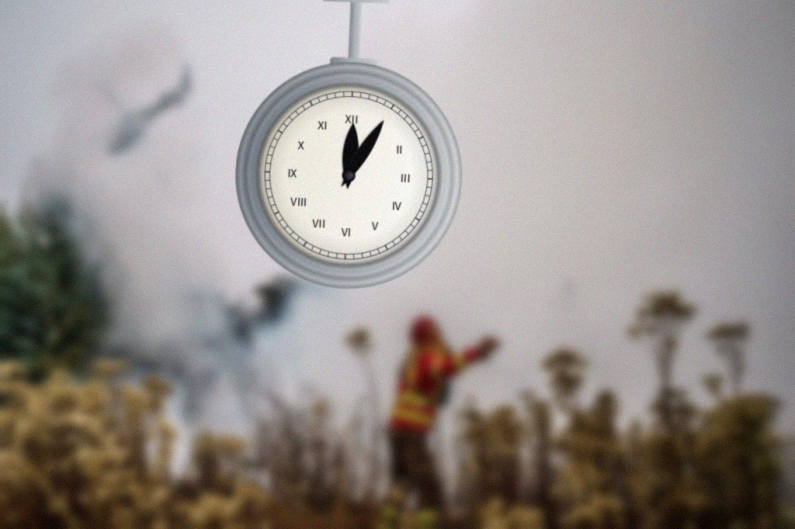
12:05
